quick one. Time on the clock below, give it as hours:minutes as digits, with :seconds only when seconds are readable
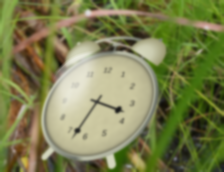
3:33
